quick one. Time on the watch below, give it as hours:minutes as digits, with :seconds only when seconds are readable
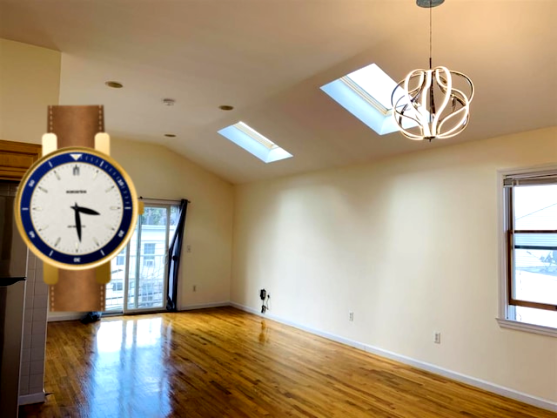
3:29
